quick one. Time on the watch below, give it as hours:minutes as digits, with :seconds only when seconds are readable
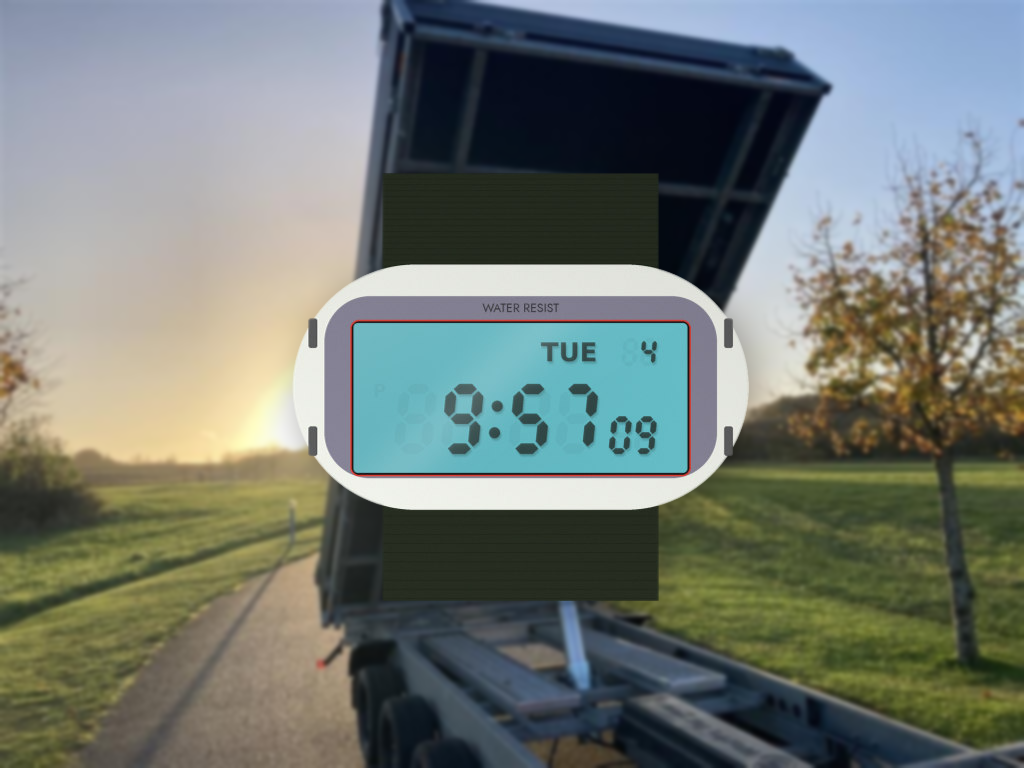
9:57:09
